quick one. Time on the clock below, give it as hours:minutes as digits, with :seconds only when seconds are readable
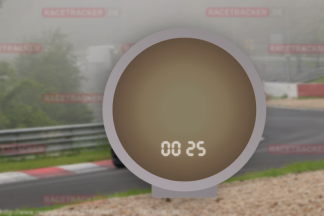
0:25
